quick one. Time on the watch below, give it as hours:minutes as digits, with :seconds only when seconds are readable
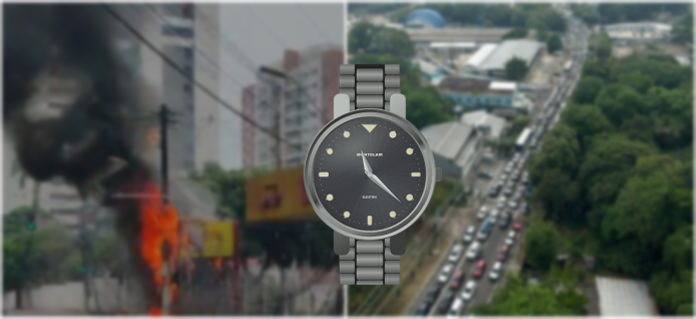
11:22
